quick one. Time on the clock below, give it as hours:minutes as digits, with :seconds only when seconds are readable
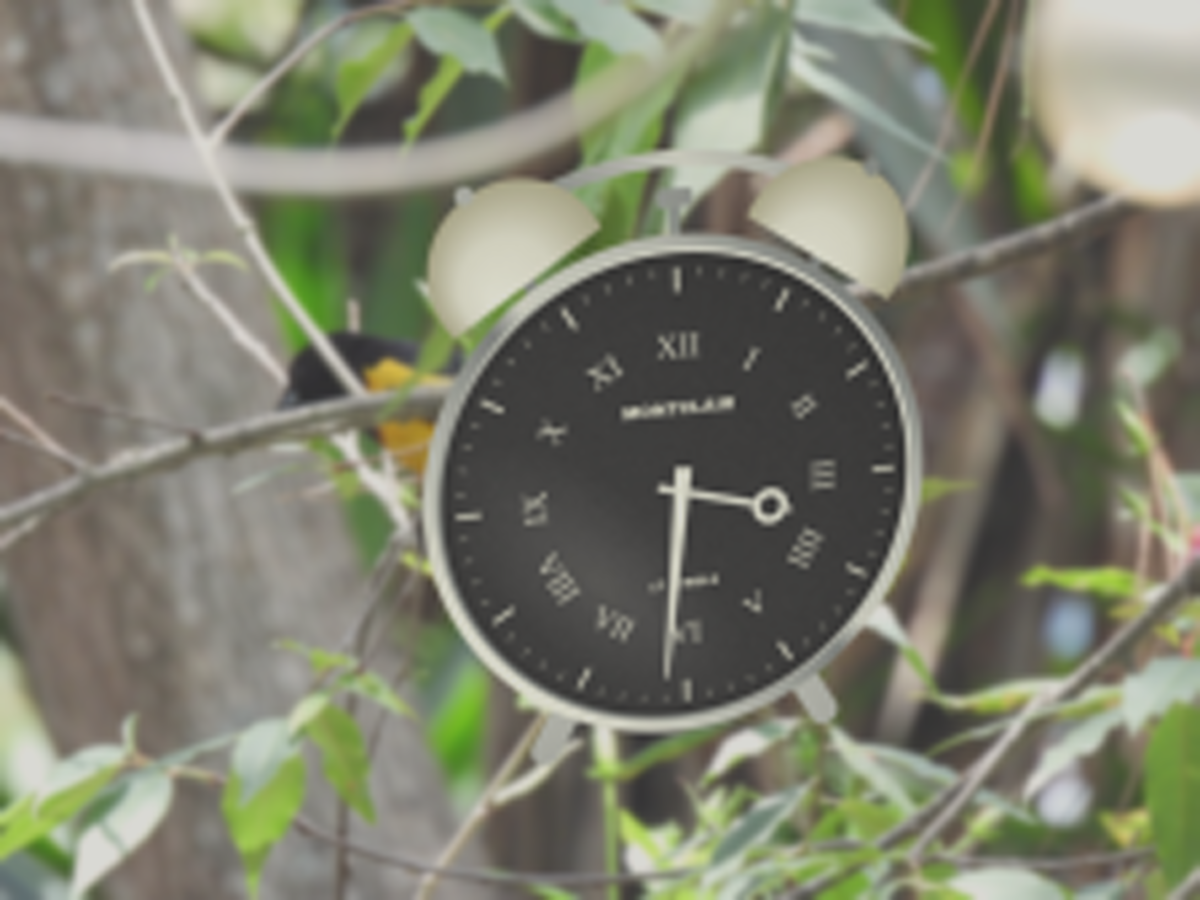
3:31
